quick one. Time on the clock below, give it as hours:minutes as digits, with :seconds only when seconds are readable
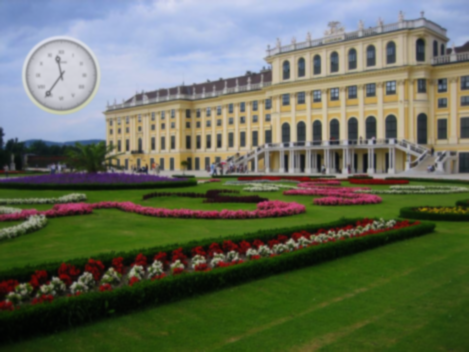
11:36
